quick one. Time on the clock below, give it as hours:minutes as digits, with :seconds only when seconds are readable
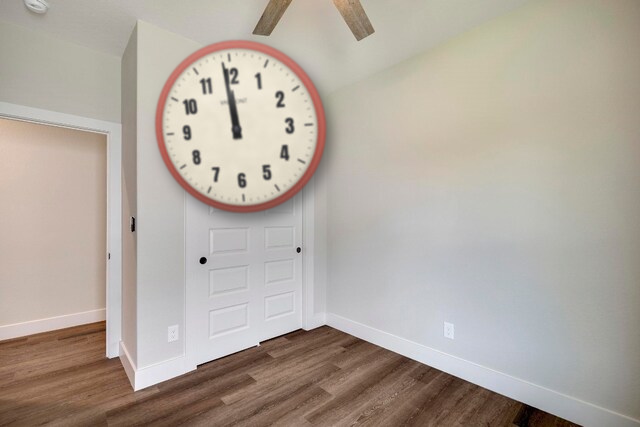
11:59
